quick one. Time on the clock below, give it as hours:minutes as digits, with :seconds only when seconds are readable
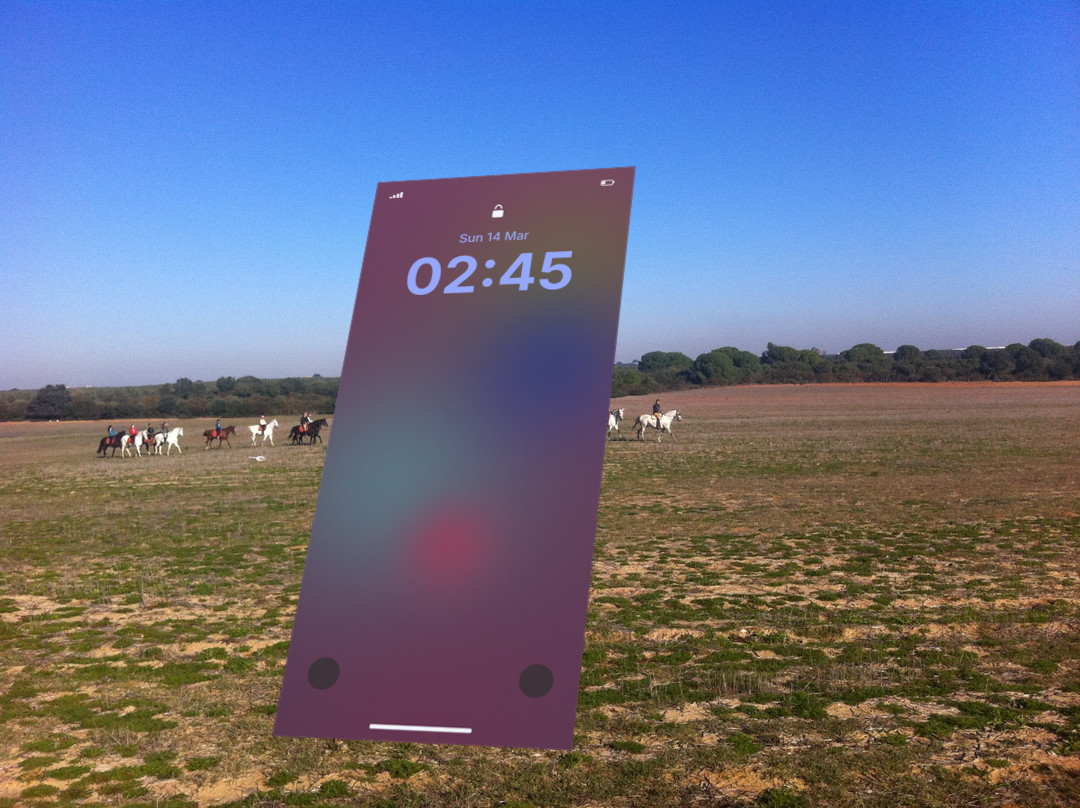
2:45
